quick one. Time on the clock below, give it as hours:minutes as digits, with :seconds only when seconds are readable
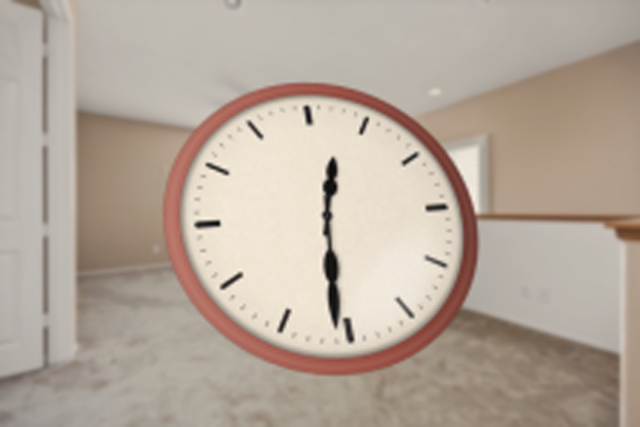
12:31
